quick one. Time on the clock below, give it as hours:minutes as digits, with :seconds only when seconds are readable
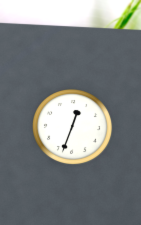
12:33
